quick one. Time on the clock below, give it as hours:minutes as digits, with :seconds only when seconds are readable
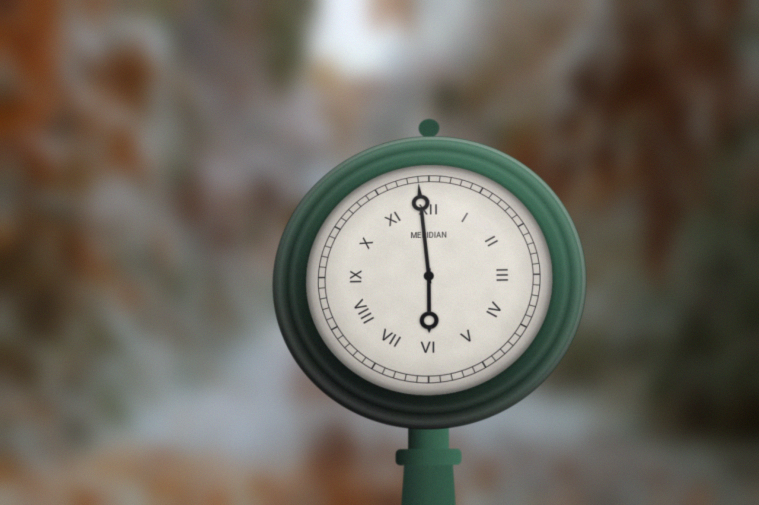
5:59
